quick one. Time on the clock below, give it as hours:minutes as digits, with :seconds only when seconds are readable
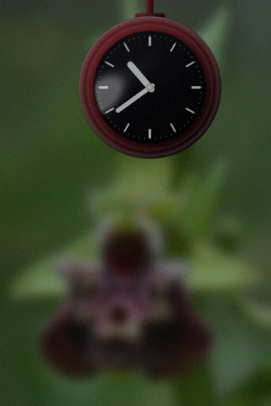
10:39
